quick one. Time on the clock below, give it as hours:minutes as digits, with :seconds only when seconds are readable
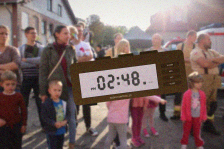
2:48
